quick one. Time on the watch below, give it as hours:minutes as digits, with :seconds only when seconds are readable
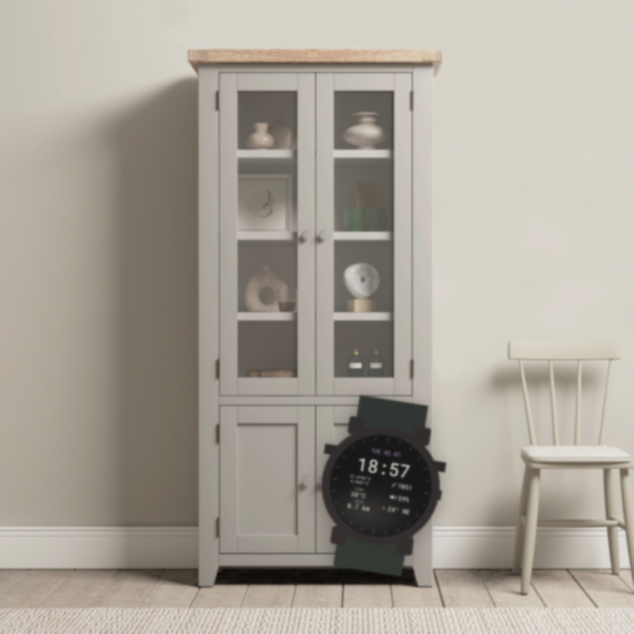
18:57
